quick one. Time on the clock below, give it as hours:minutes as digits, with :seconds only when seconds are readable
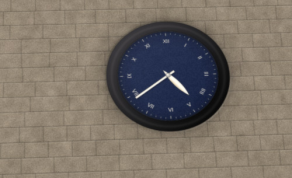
4:39
